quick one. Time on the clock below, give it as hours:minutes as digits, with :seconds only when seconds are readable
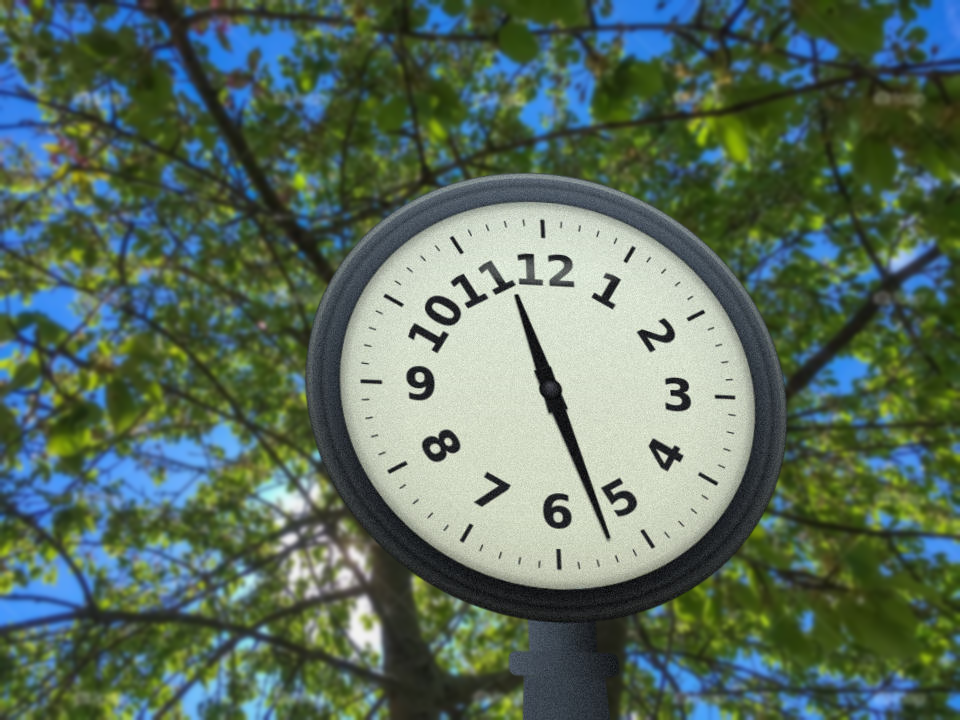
11:27
